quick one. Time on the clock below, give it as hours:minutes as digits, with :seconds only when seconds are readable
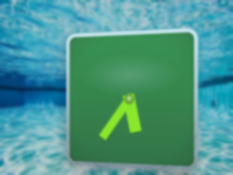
5:36
